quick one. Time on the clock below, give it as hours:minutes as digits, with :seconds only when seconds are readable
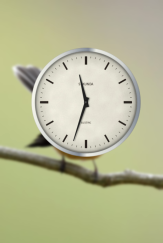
11:33
